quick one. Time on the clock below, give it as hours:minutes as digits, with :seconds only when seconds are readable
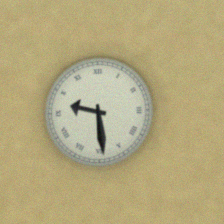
9:29
